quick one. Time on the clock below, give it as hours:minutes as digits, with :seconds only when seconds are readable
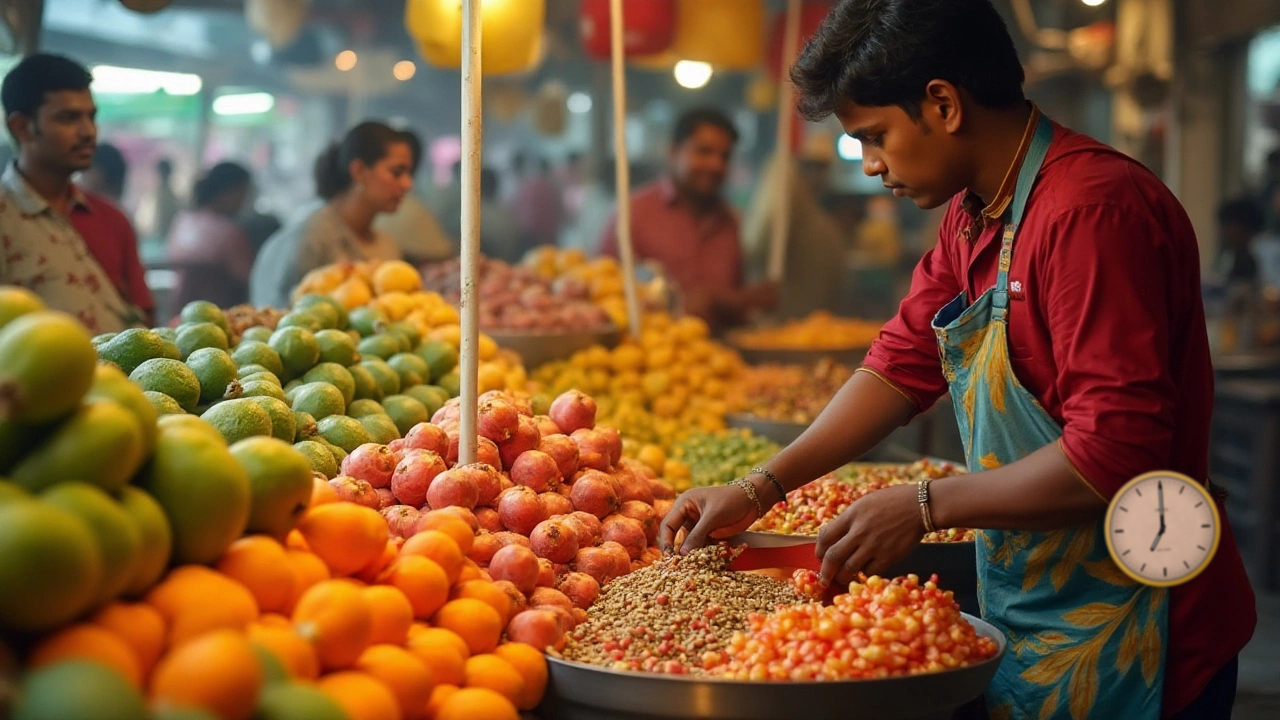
7:00
